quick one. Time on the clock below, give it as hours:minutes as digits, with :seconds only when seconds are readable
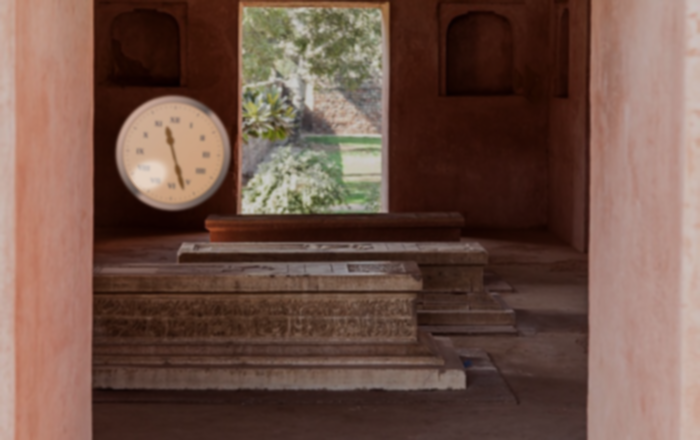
11:27
